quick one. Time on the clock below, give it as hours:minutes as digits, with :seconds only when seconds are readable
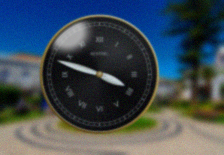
3:48
